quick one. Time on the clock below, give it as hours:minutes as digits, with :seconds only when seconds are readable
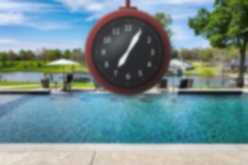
7:05
